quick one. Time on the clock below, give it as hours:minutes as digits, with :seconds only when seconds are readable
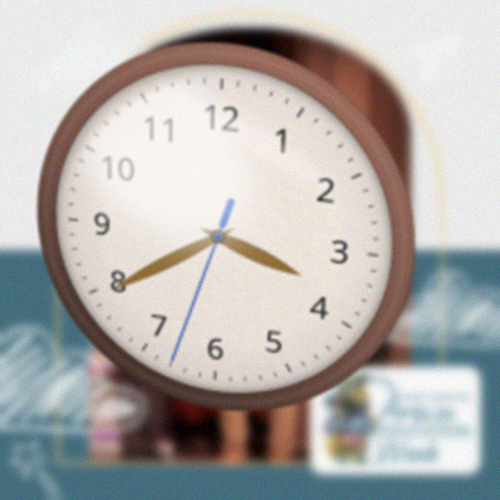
3:39:33
